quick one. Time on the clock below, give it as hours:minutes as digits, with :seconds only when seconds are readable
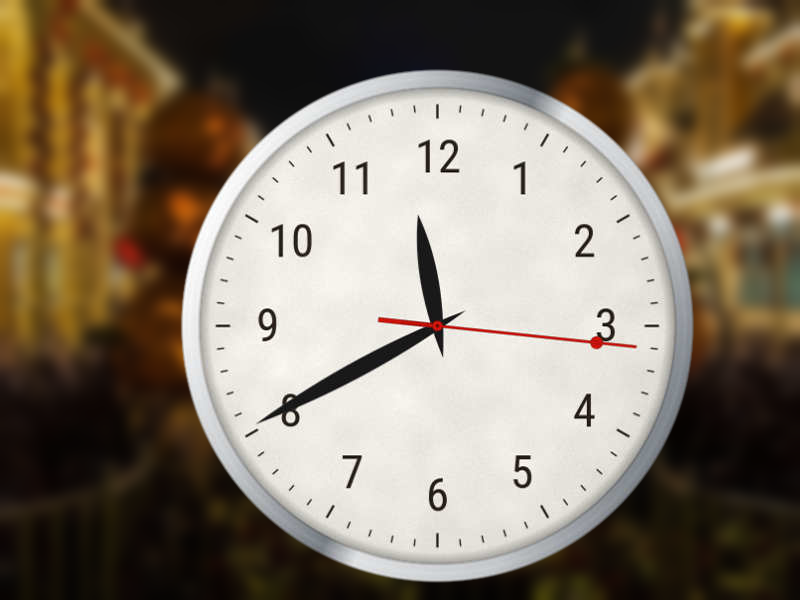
11:40:16
